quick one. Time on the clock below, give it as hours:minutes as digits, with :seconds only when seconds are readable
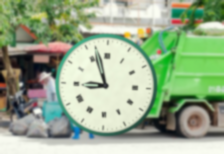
8:57
